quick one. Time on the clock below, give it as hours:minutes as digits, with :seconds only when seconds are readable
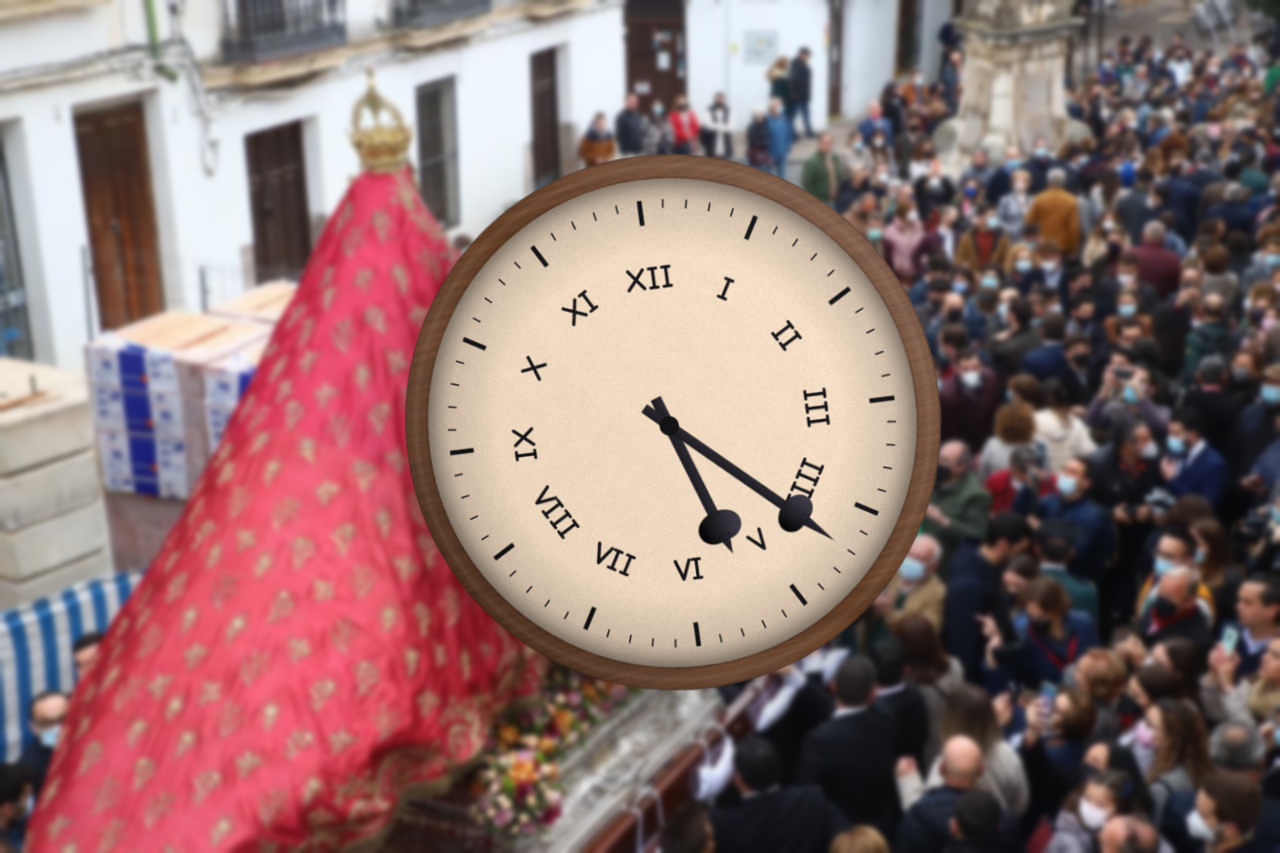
5:22
